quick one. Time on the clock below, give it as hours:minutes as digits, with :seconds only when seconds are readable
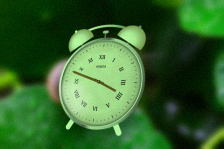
3:48
